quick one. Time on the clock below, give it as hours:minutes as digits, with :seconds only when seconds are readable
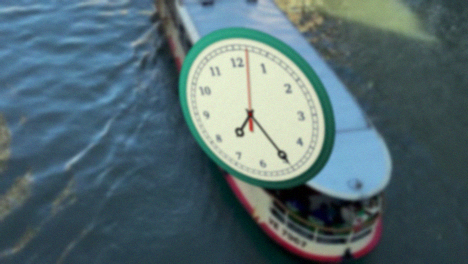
7:25:02
